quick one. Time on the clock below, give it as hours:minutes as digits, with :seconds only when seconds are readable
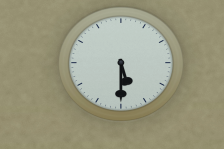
5:30
